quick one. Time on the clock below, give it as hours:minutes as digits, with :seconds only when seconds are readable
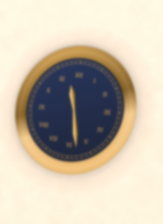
11:28
